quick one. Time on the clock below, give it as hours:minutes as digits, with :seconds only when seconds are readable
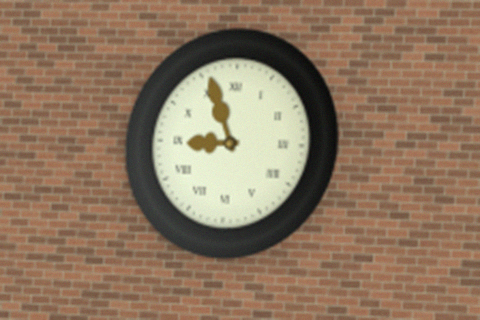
8:56
